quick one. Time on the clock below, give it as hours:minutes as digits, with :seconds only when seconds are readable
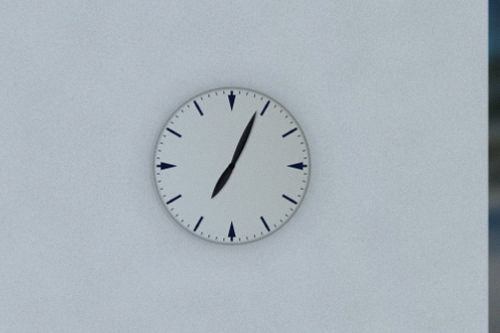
7:04
